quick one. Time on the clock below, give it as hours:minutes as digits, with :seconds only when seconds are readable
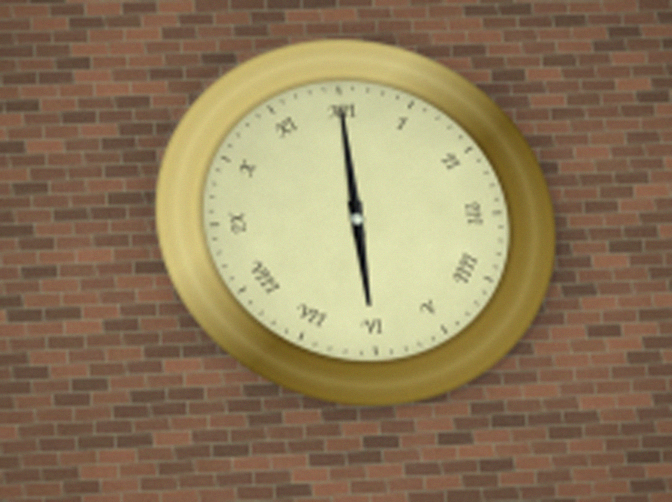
6:00
